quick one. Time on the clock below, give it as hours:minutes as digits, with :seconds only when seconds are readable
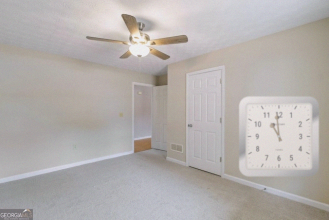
10:59
